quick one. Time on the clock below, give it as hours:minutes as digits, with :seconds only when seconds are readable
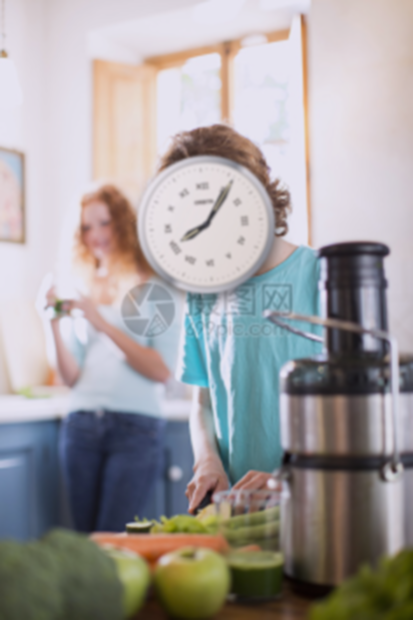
8:06
